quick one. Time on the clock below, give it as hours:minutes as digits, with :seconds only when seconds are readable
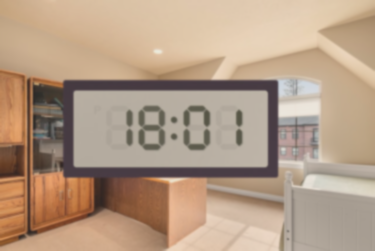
18:01
